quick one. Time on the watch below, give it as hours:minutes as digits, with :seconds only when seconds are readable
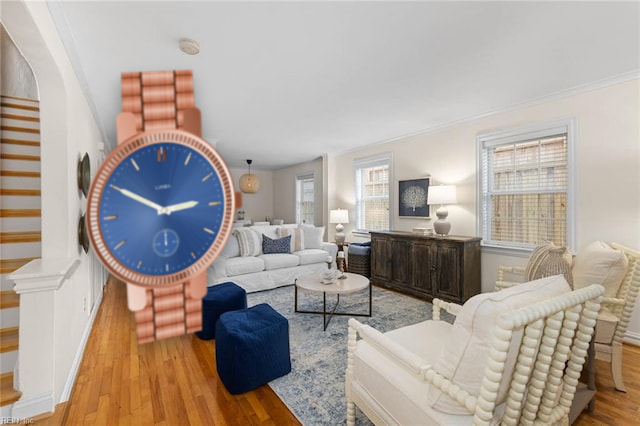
2:50
